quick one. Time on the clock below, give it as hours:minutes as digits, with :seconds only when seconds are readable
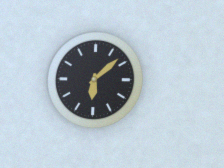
6:08
